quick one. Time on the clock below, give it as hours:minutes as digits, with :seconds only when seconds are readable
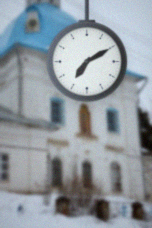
7:10
